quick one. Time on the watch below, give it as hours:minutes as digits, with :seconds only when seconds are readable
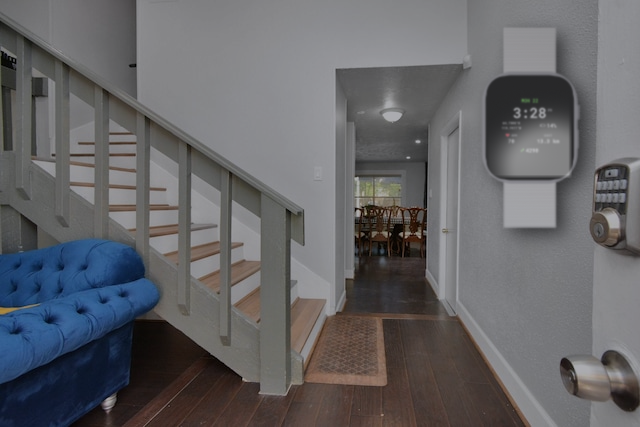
3:28
